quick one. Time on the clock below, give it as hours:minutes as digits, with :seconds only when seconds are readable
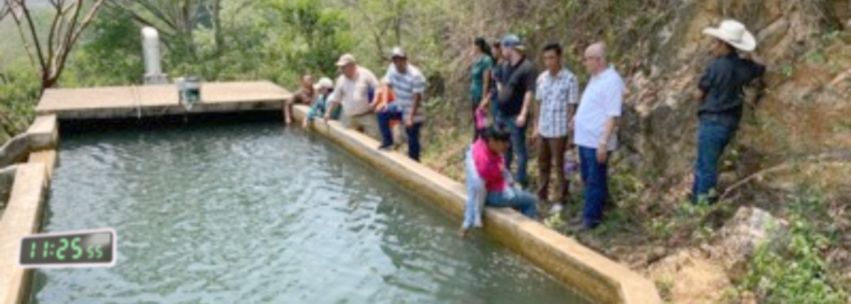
11:25
